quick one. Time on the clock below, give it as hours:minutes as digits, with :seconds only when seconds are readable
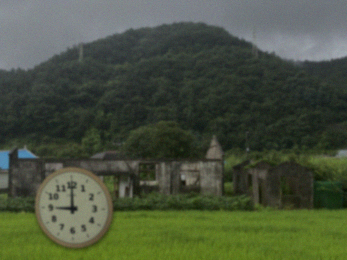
9:00
